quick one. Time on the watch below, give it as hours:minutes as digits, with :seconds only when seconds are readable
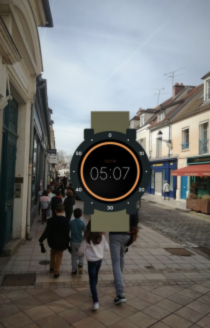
5:07
